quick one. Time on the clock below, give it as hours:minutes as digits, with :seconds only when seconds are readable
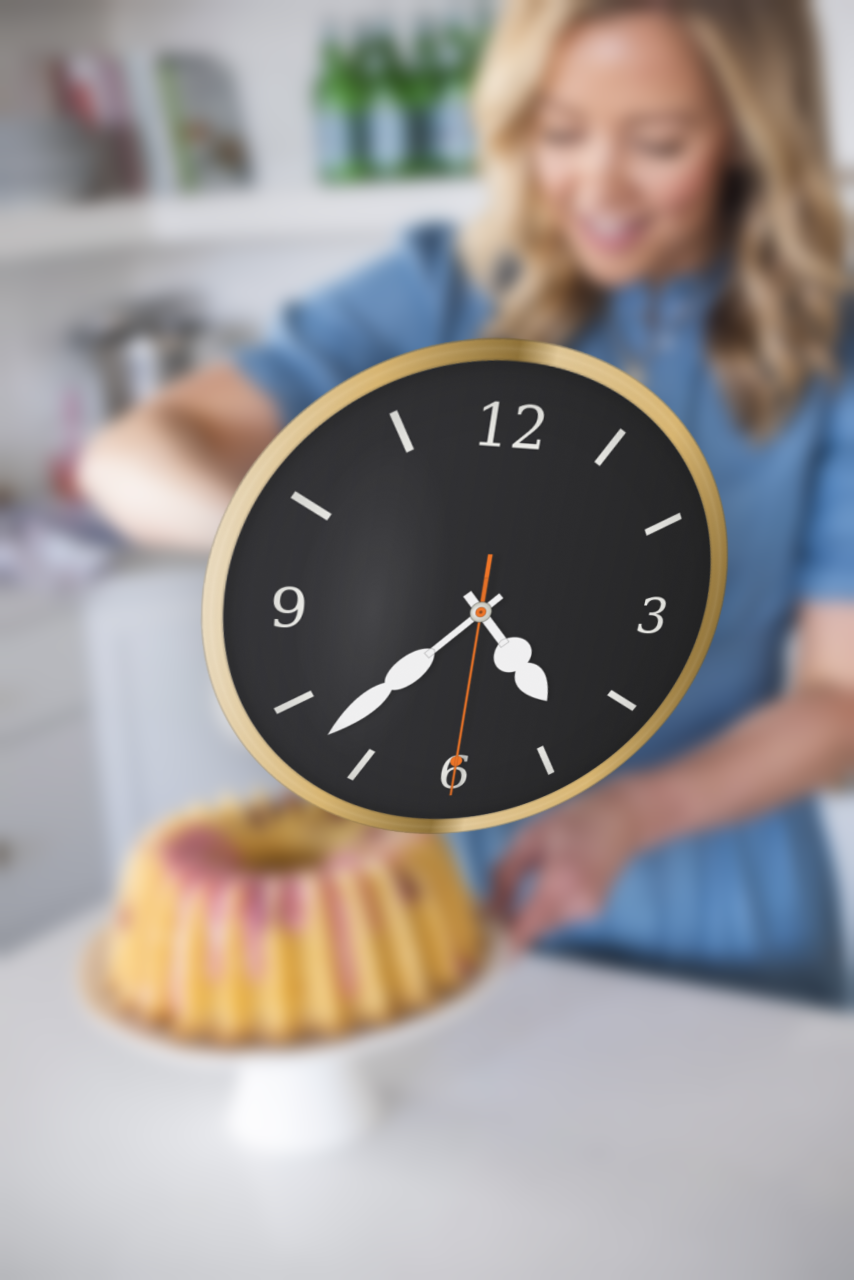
4:37:30
